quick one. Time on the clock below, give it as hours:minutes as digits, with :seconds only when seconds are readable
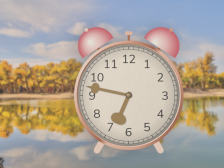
6:47
